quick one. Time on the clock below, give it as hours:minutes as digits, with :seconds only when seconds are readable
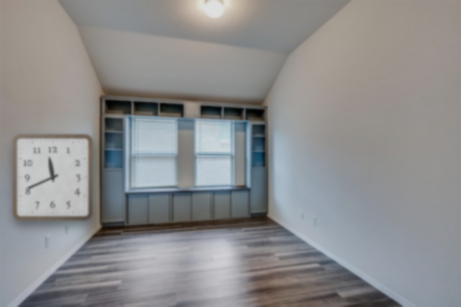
11:41
